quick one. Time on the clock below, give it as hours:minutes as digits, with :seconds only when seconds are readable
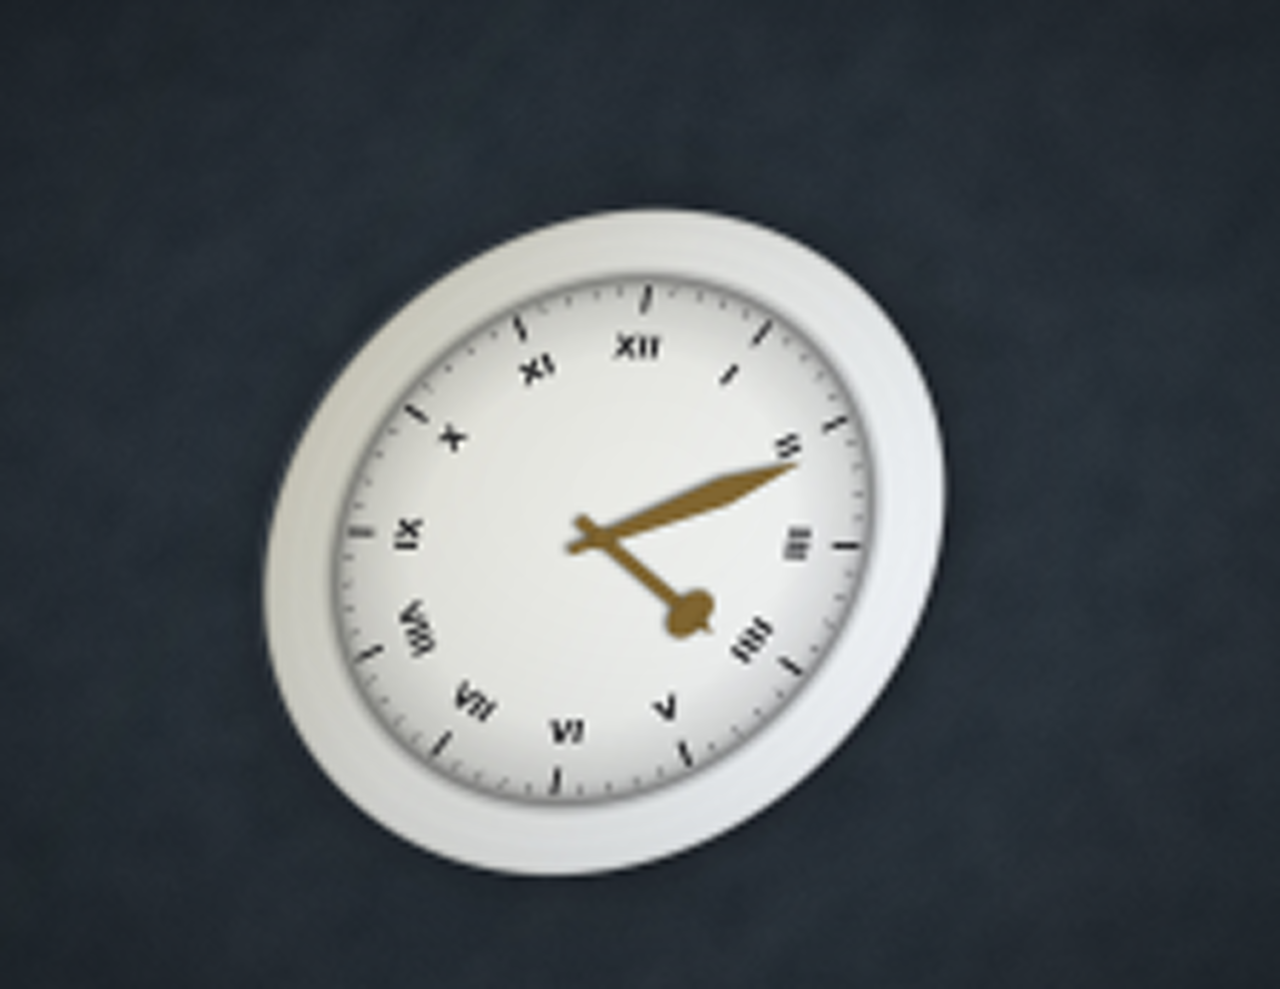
4:11
